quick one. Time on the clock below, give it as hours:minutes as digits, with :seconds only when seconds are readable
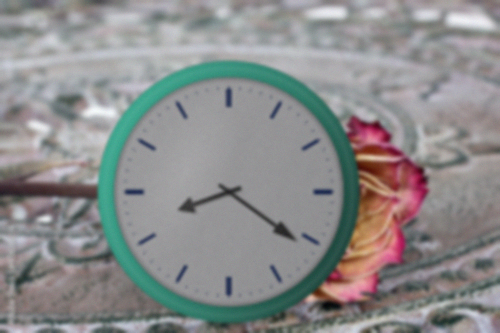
8:21
